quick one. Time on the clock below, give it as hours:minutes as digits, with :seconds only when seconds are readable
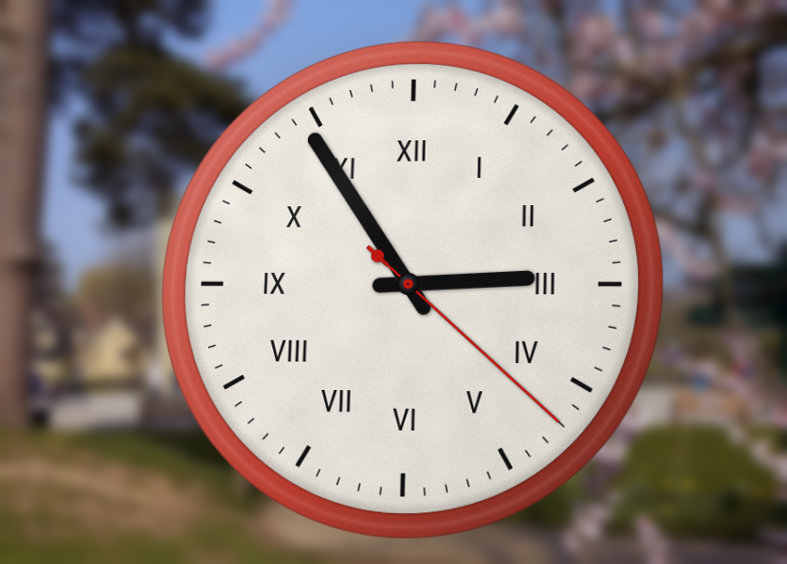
2:54:22
